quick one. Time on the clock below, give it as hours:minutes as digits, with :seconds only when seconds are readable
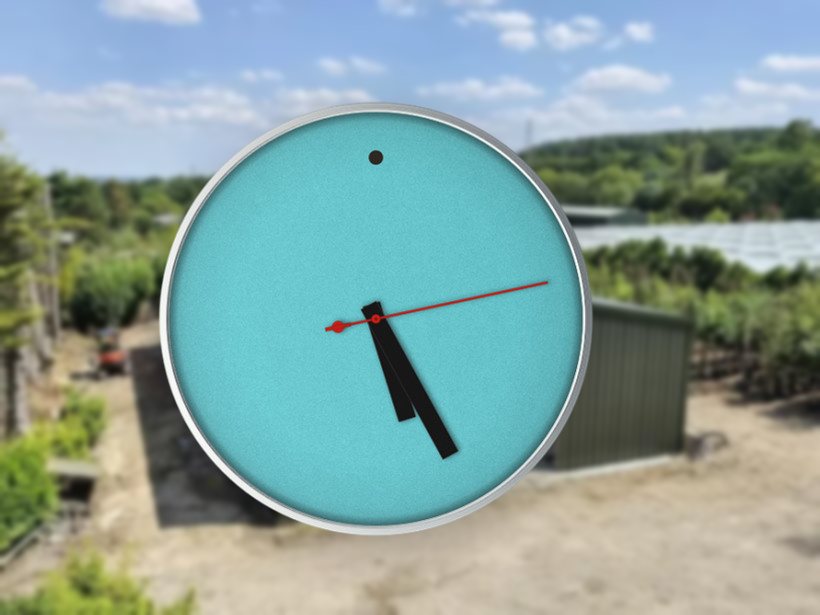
5:25:13
